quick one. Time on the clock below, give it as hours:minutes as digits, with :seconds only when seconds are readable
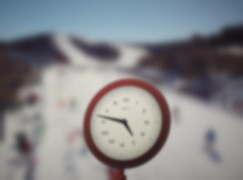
4:47
